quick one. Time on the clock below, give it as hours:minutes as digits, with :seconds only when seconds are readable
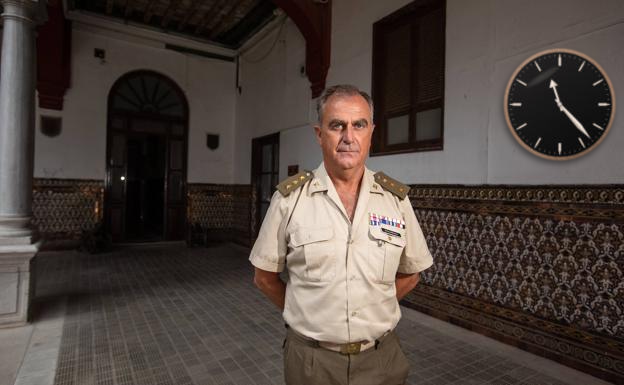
11:23
